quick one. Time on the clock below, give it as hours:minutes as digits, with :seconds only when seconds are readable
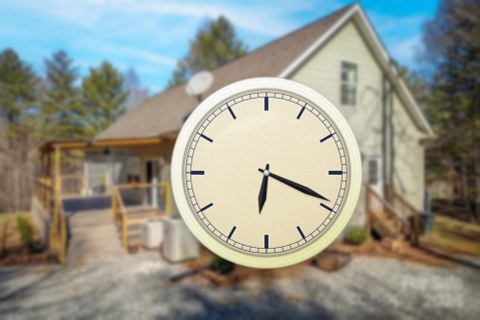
6:19
